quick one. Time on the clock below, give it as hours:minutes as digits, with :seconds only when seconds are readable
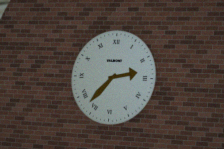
2:37
